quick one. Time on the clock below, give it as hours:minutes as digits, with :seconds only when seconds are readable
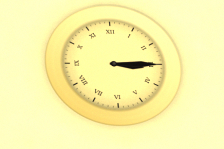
3:15
